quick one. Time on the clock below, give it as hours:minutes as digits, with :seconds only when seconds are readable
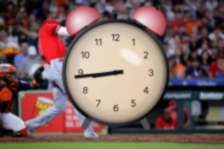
8:44
